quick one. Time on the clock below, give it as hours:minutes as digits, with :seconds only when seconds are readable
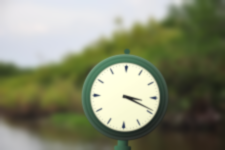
3:19
